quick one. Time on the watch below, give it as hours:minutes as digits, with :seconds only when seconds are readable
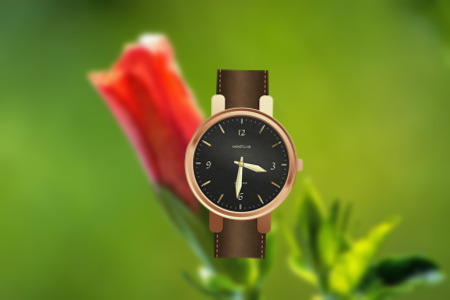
3:31
